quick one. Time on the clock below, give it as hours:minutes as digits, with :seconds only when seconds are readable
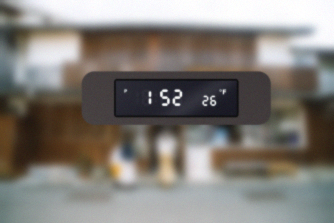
1:52
